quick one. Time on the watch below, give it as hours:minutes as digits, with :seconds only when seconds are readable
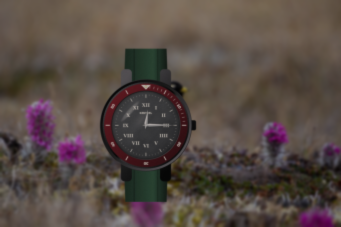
12:15
